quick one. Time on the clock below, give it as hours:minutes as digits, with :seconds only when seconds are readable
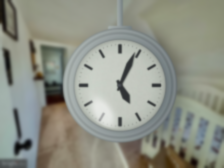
5:04
